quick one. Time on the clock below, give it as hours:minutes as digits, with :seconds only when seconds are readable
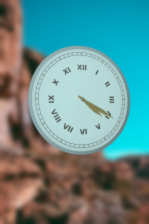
4:20
